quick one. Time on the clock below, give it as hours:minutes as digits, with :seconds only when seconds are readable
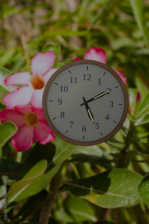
5:10
